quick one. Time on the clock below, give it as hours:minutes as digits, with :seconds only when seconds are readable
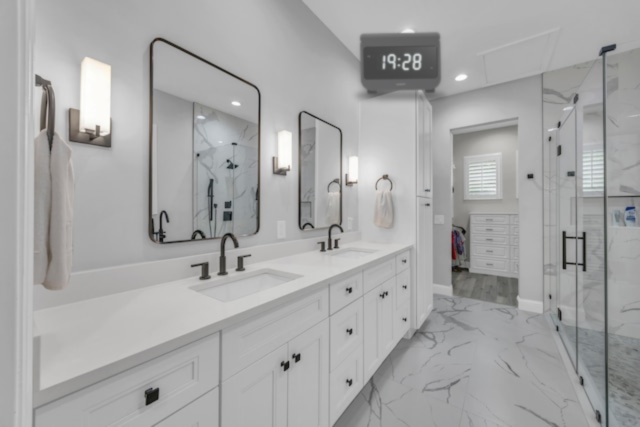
19:28
